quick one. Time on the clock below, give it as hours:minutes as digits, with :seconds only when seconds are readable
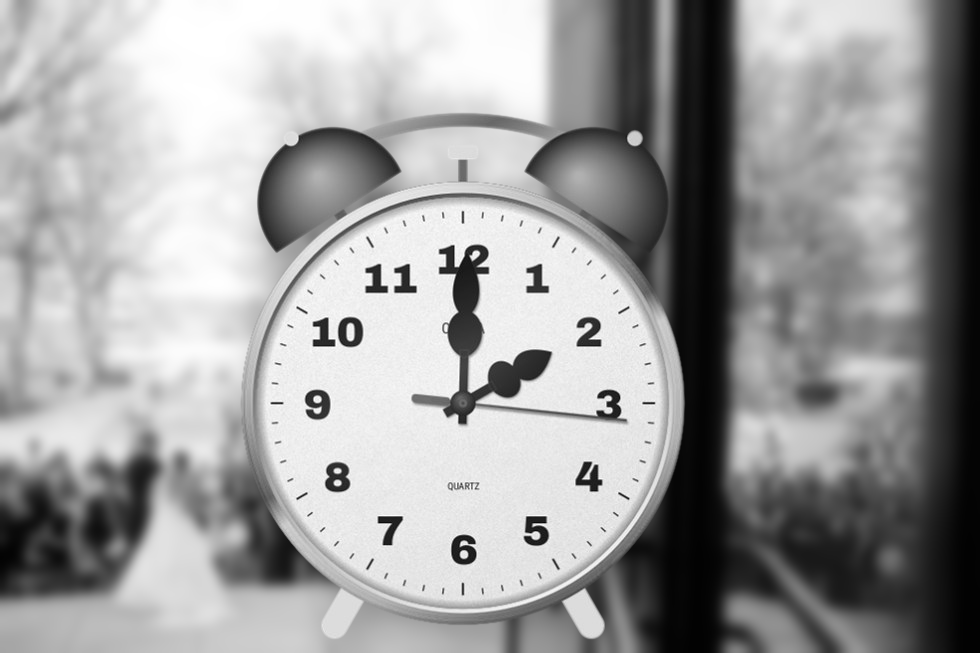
2:00:16
